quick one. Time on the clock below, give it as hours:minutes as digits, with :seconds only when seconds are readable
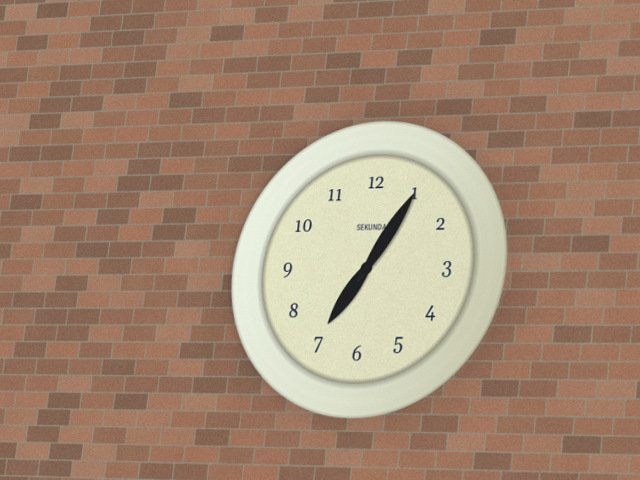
7:05
